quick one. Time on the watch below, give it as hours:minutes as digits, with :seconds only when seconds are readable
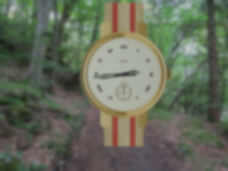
2:44
